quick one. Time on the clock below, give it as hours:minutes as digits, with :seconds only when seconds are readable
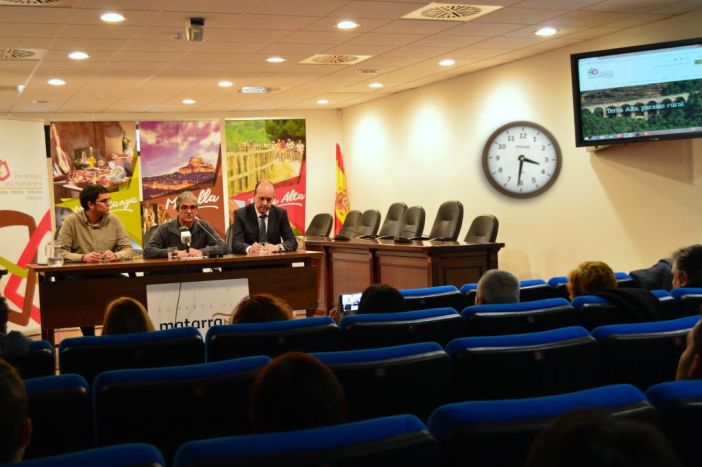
3:31
